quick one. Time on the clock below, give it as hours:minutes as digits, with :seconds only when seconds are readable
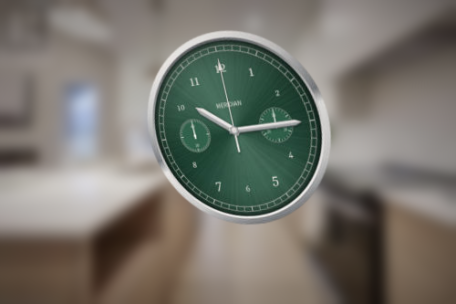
10:15
